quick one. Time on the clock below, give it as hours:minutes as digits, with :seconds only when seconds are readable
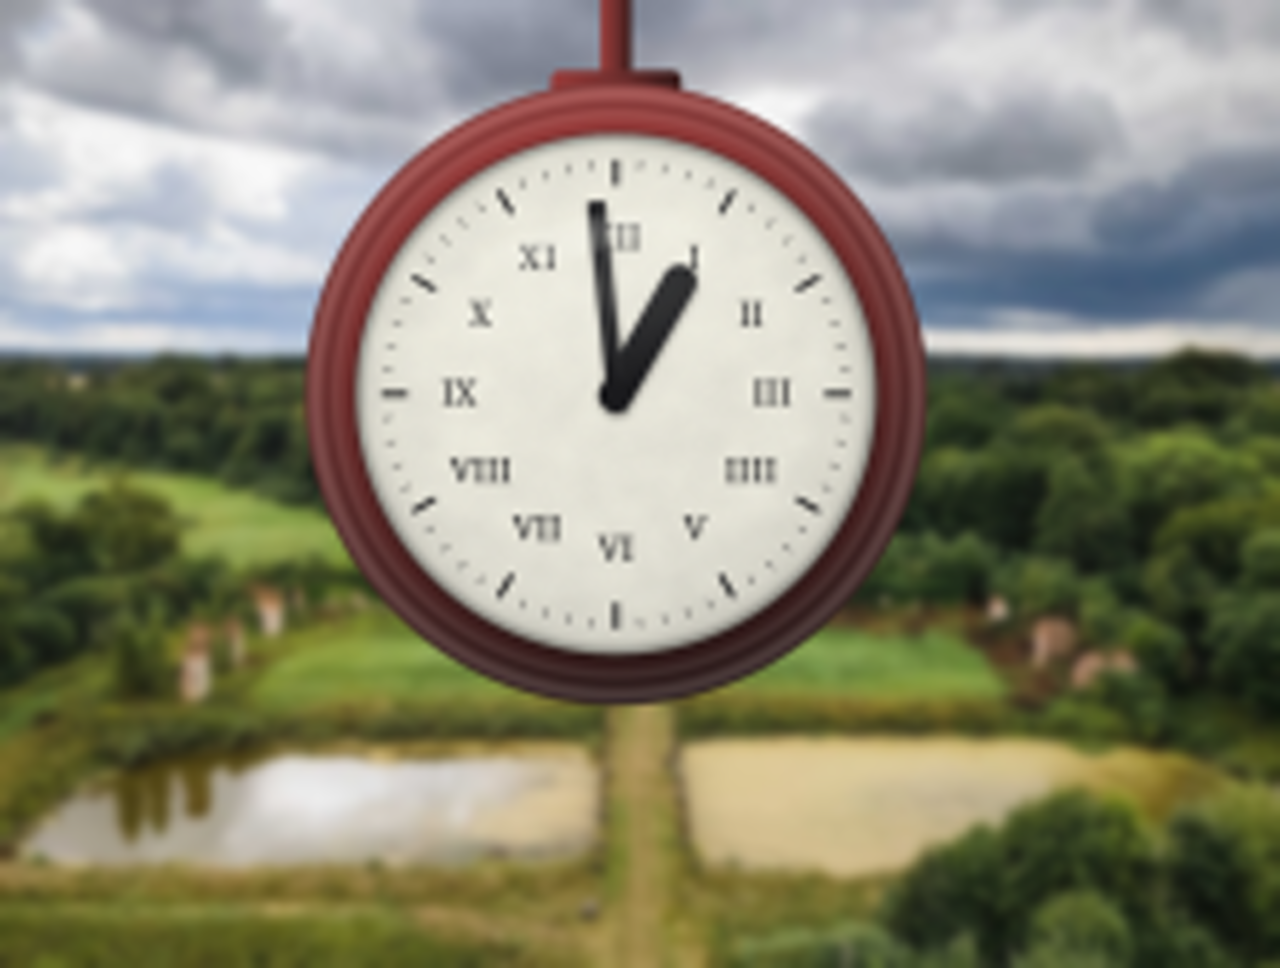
12:59
